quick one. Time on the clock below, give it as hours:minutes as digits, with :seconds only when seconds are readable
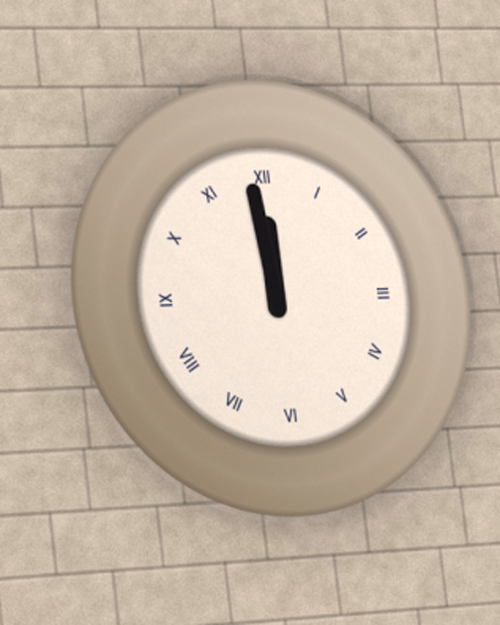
11:59
